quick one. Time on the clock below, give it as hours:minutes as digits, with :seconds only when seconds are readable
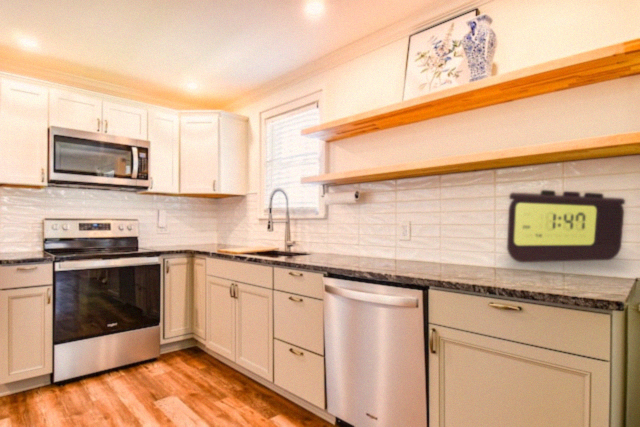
1:47
